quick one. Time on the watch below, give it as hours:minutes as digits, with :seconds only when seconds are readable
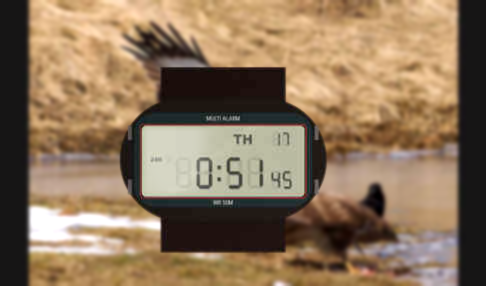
0:51:45
